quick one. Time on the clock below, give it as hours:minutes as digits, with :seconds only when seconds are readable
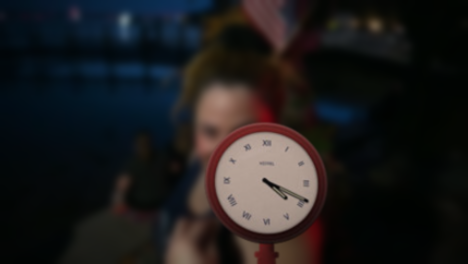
4:19
